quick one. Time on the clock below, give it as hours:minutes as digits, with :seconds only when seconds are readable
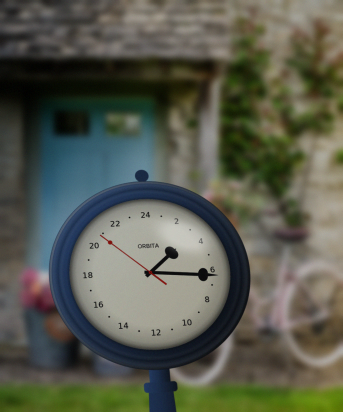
3:15:52
